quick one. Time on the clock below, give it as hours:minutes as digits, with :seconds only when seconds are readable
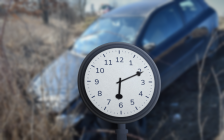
6:11
